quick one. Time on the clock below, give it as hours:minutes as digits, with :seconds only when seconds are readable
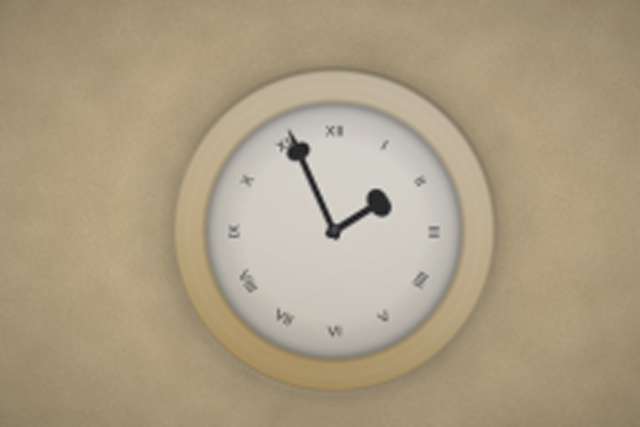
1:56
